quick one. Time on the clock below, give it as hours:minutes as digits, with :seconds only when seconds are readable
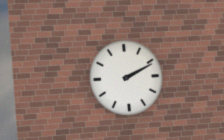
2:11
